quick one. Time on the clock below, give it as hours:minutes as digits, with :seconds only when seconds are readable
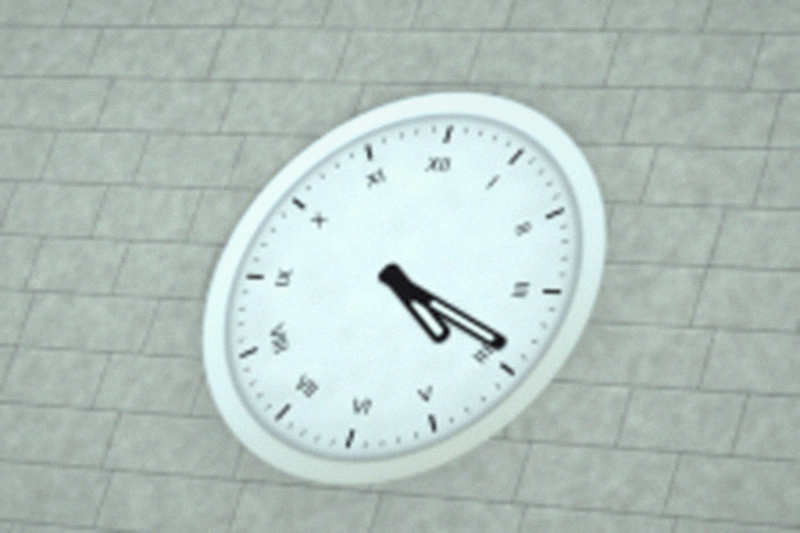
4:19
